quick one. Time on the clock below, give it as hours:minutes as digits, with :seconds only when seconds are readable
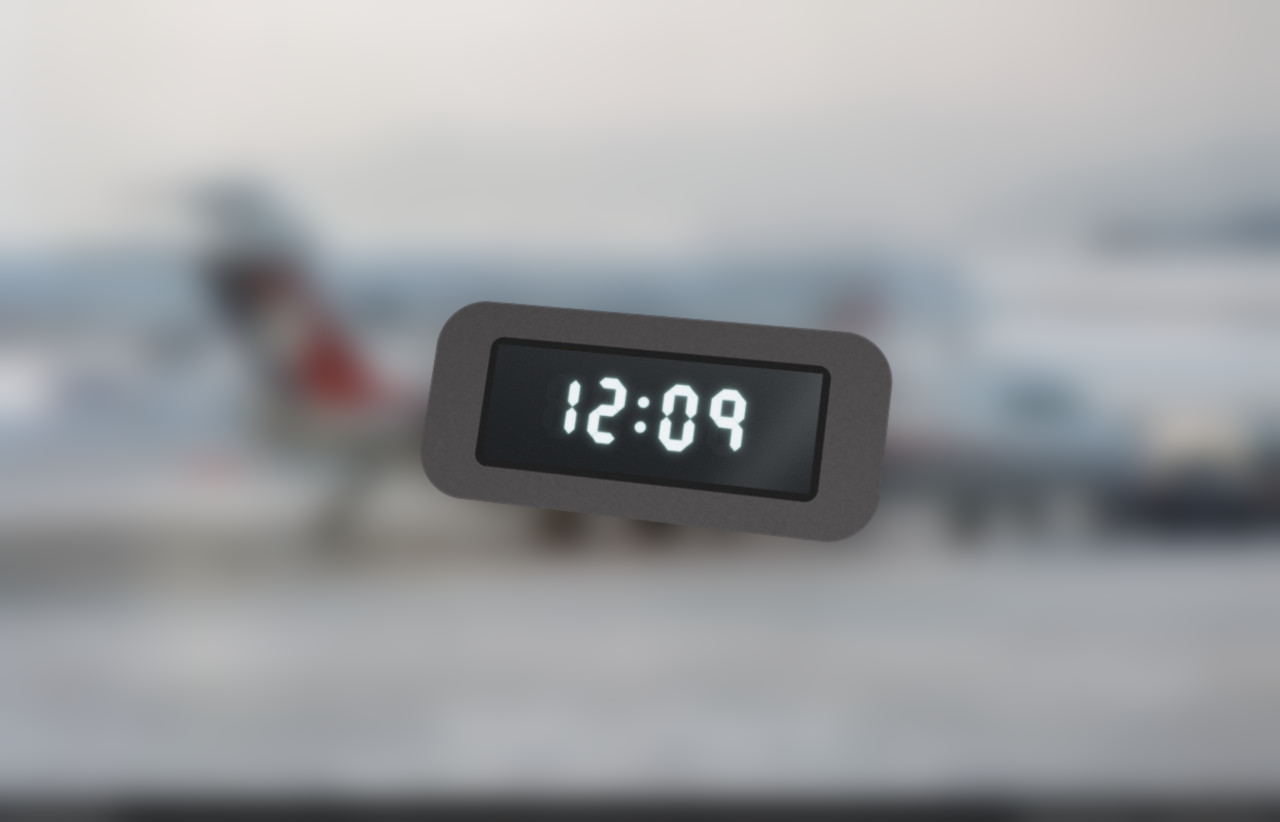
12:09
